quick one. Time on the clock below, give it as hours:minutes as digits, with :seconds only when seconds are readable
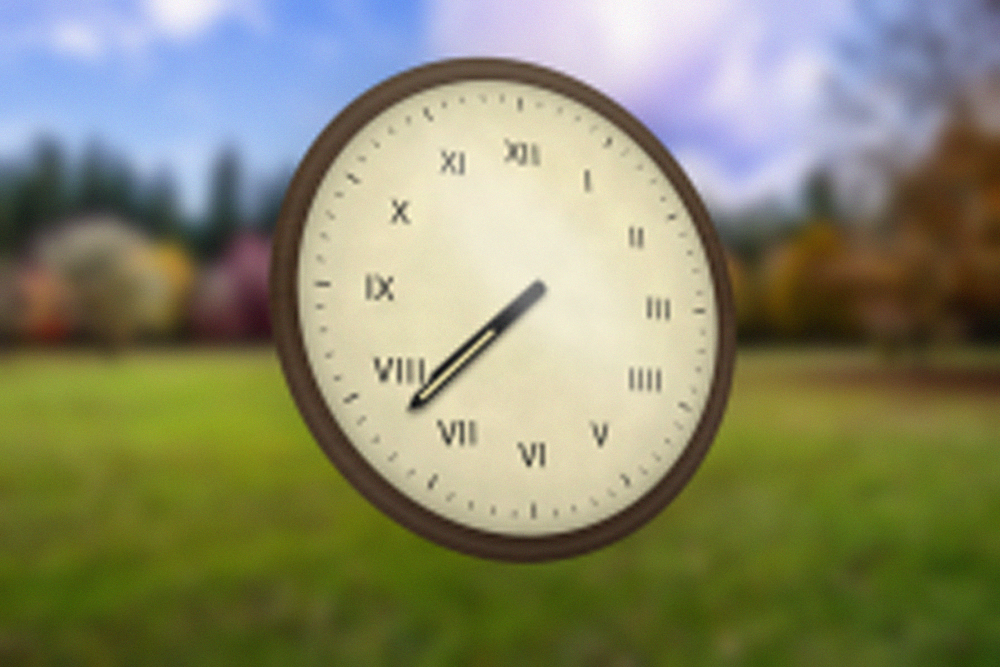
7:38
